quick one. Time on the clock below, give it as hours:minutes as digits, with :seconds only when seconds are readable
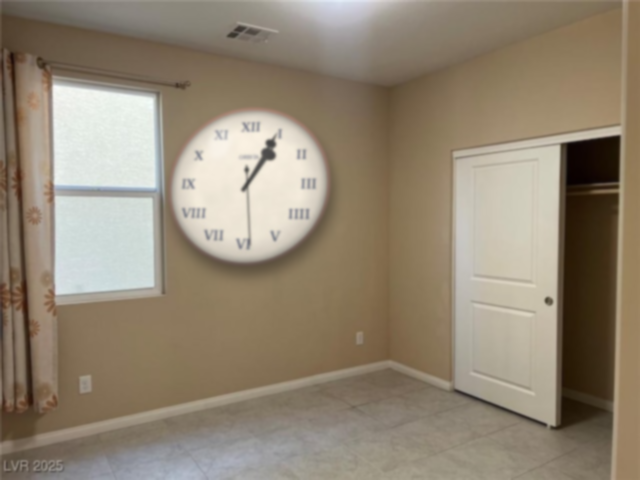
1:04:29
